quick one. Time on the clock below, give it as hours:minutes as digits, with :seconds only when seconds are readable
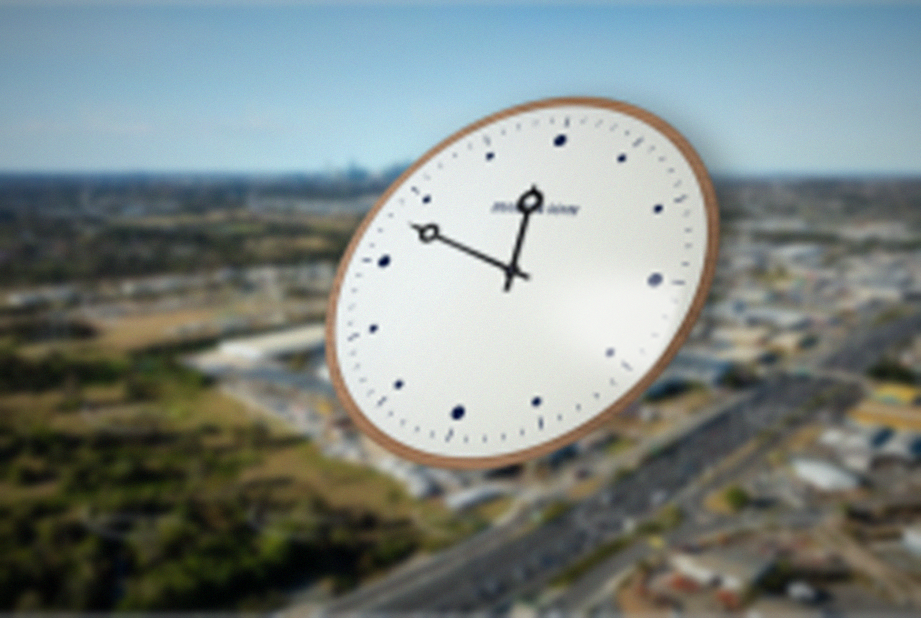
11:48
